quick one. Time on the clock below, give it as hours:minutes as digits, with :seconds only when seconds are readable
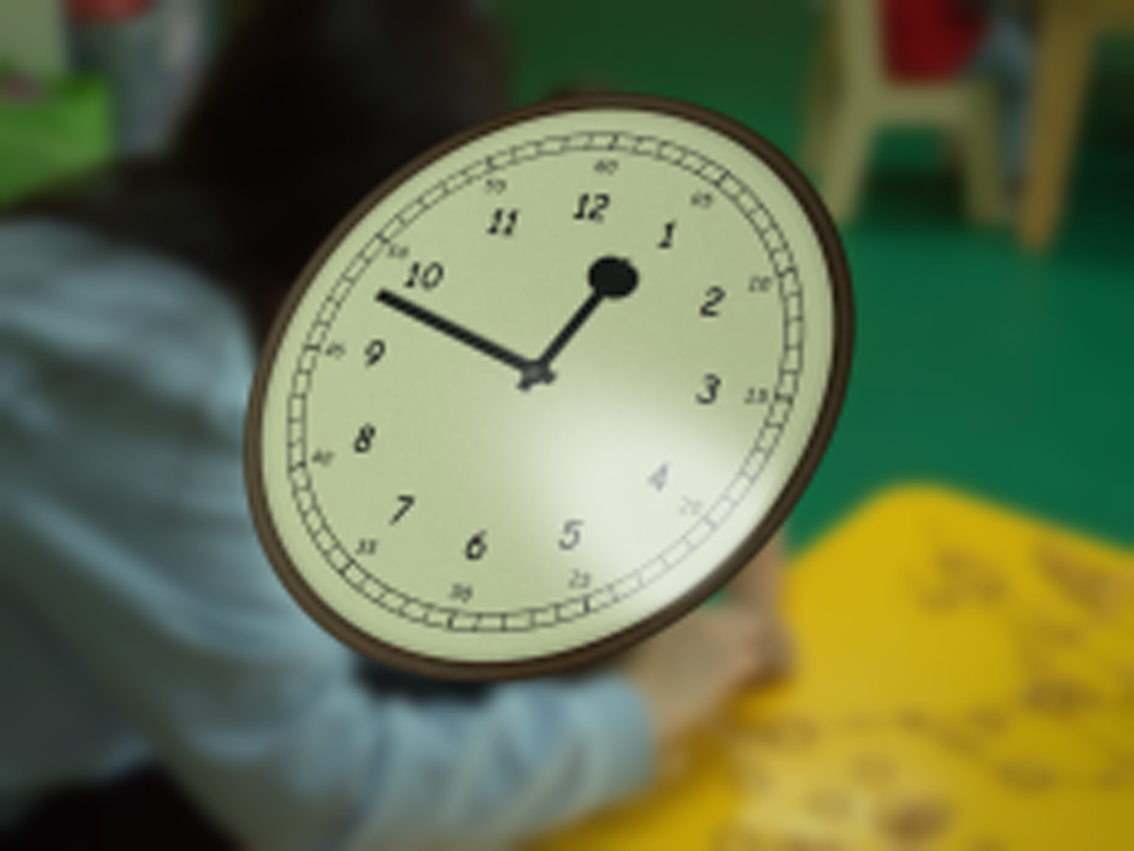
12:48
